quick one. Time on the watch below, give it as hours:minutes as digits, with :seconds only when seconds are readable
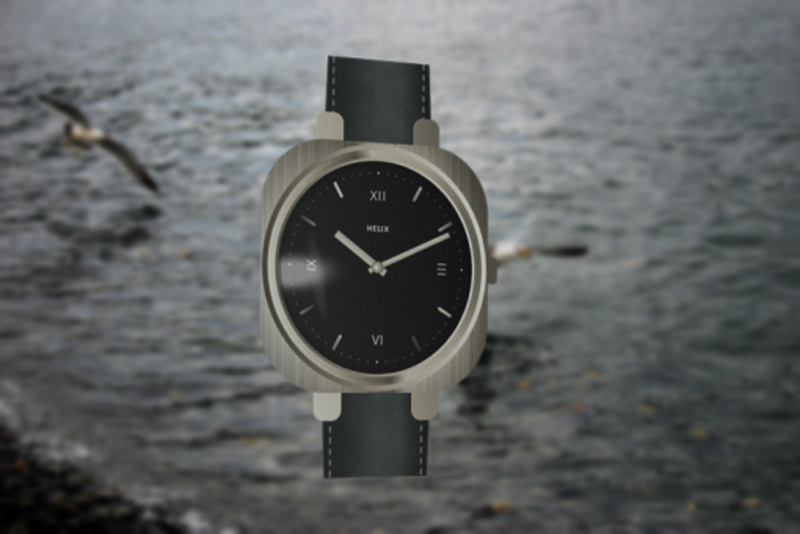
10:11
